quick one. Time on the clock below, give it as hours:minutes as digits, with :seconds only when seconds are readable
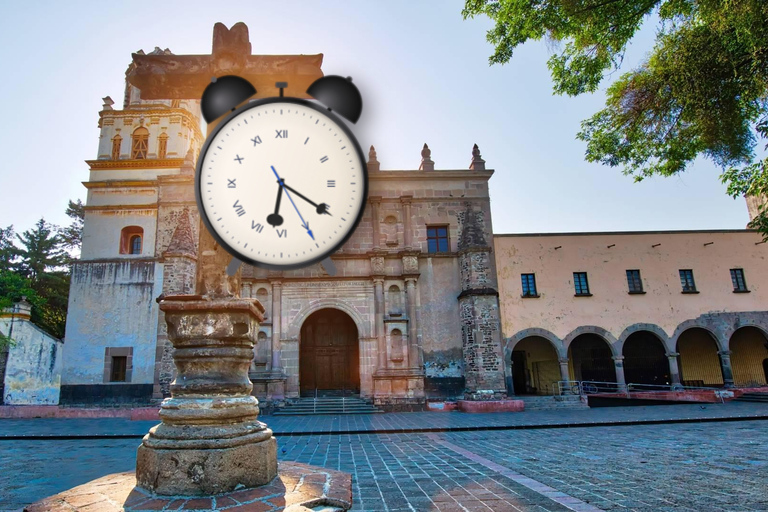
6:20:25
